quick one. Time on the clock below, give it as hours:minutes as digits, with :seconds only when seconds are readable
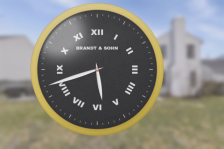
5:42
